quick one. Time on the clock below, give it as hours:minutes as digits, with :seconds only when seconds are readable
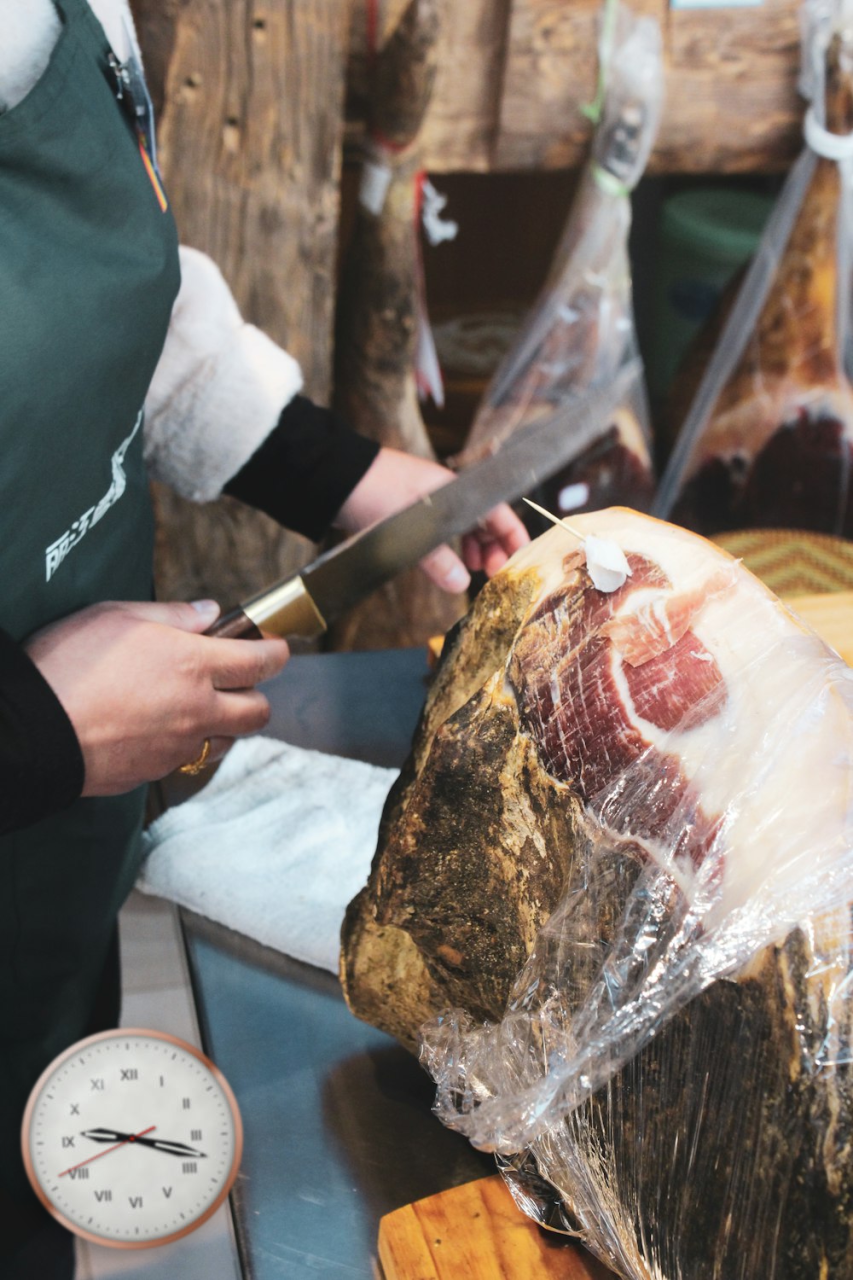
9:17:41
